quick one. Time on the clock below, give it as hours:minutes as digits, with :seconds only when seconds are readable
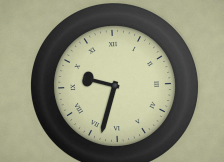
9:33
